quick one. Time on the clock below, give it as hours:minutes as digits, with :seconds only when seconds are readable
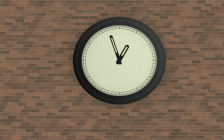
12:57
